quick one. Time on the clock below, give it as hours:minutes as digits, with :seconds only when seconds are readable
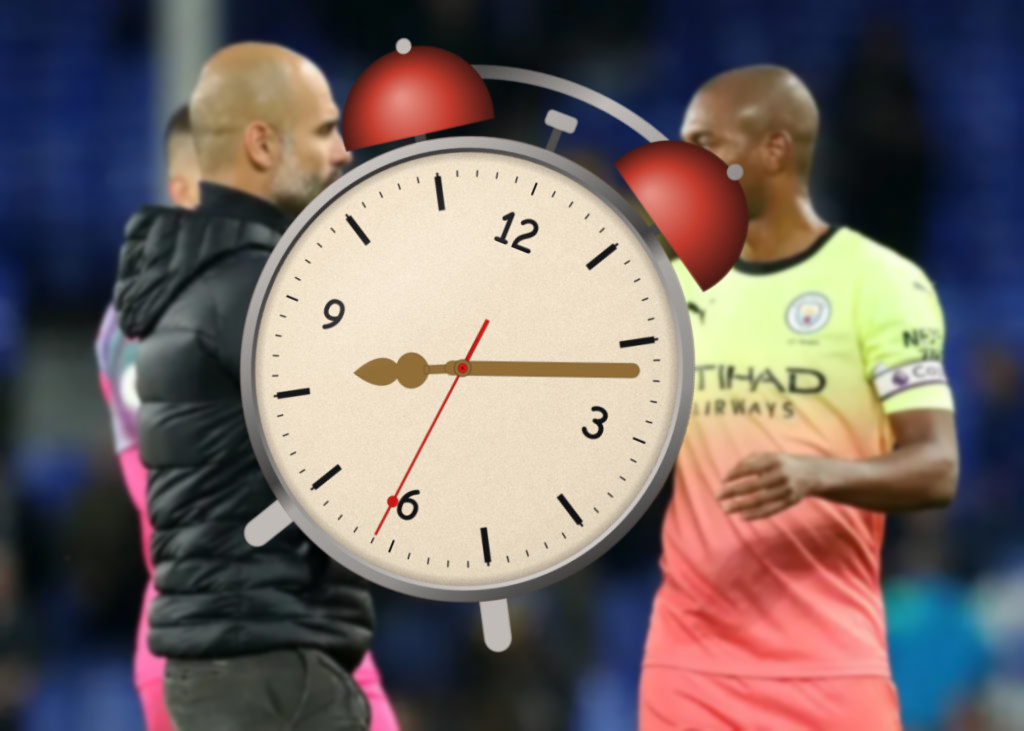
8:11:31
